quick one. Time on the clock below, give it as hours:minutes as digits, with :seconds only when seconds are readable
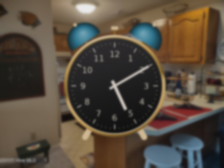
5:10
